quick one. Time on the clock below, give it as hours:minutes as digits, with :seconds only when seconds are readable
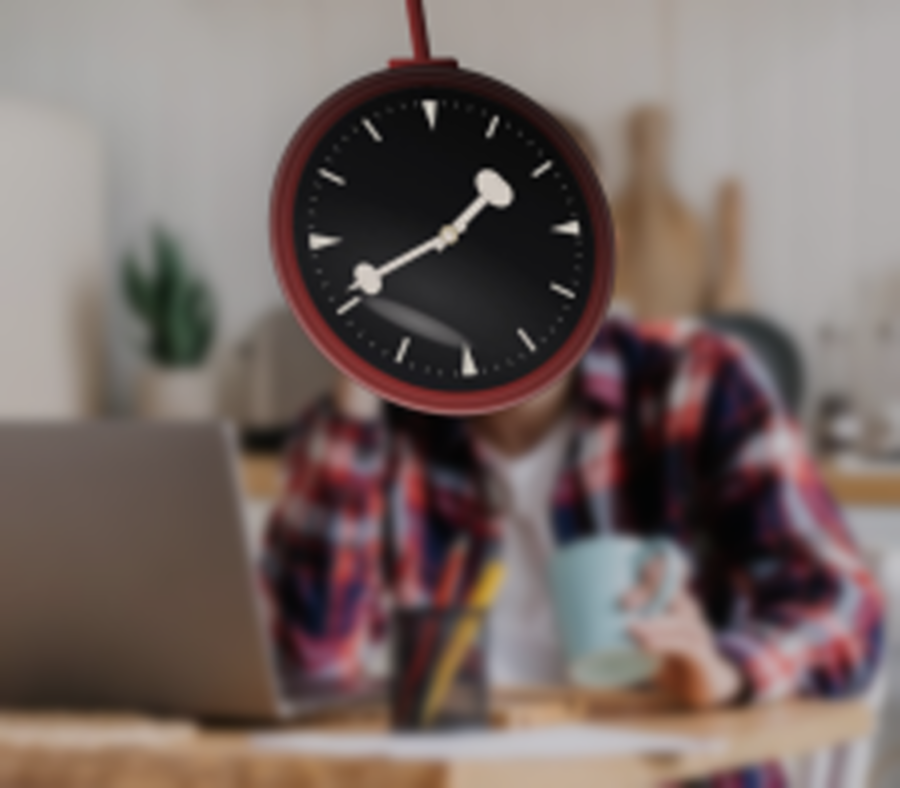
1:41
